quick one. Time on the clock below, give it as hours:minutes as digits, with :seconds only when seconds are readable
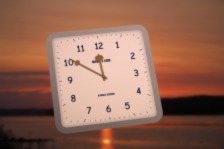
11:51
